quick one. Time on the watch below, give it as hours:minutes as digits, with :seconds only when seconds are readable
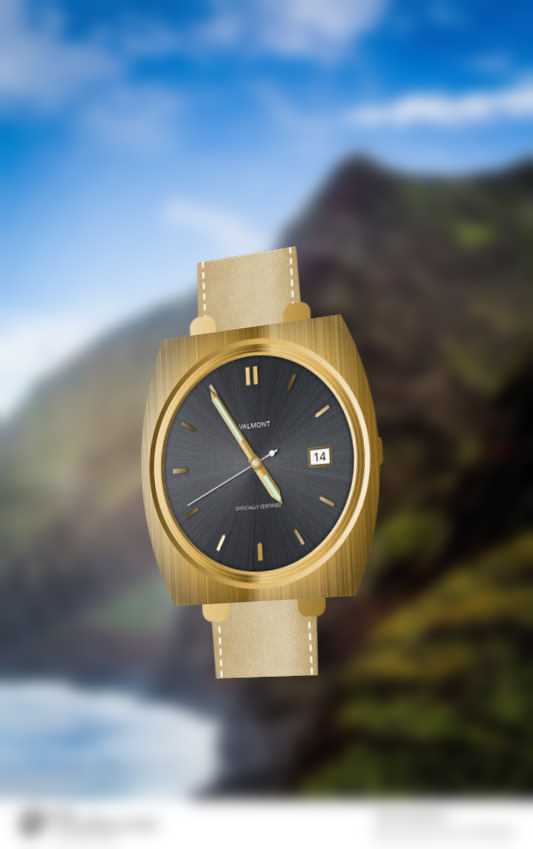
4:54:41
